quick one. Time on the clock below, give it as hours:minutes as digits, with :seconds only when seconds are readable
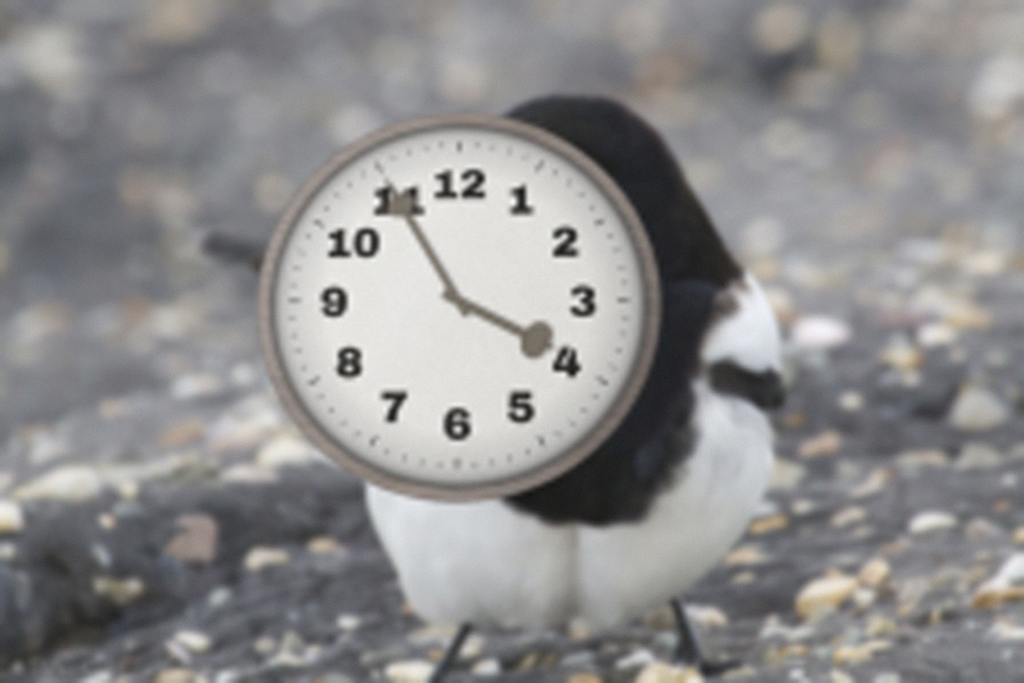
3:55
